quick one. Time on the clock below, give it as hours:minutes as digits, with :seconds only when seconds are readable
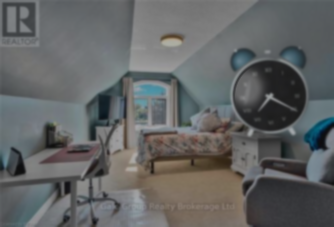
7:20
